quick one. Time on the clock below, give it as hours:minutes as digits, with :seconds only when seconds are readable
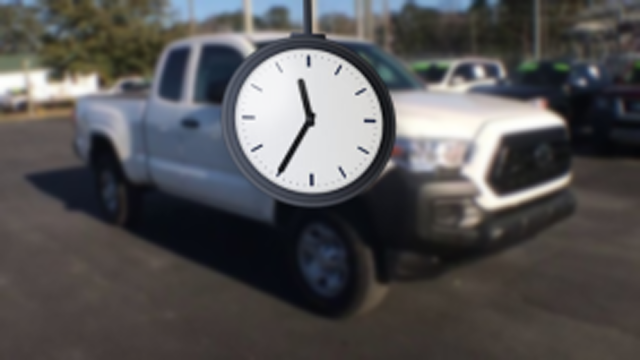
11:35
